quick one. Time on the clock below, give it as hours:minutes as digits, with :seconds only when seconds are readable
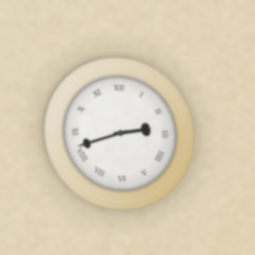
2:42
